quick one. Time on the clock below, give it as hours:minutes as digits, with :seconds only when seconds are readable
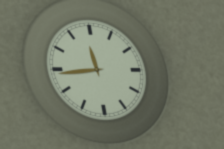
11:44
